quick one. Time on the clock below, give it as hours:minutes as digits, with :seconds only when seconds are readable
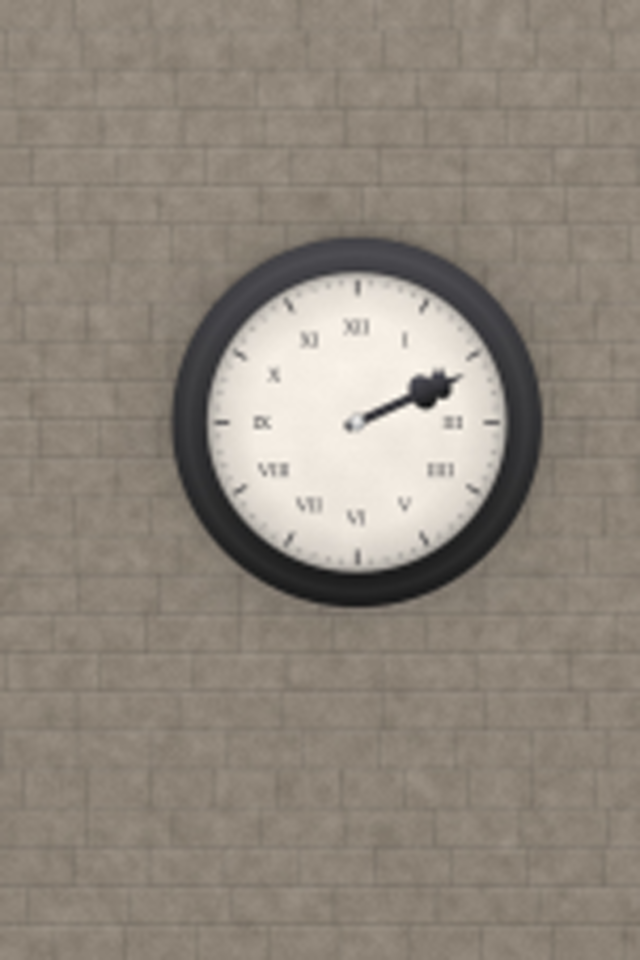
2:11
